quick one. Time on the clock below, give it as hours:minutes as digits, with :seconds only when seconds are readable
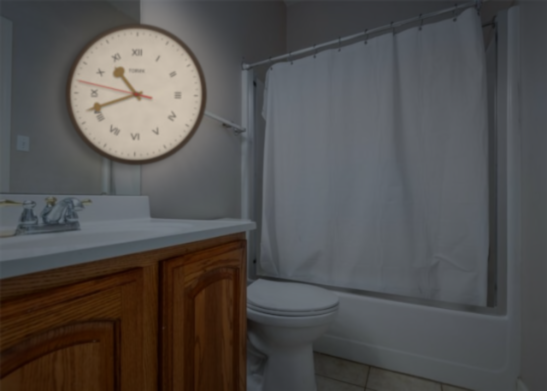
10:41:47
